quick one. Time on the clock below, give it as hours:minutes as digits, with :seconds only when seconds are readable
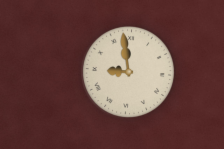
8:58
